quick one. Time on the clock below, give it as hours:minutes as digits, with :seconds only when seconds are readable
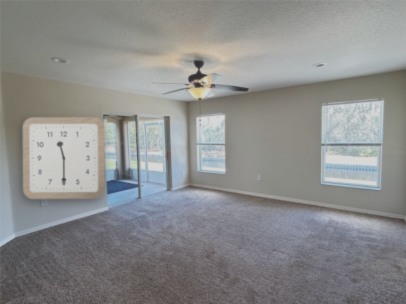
11:30
